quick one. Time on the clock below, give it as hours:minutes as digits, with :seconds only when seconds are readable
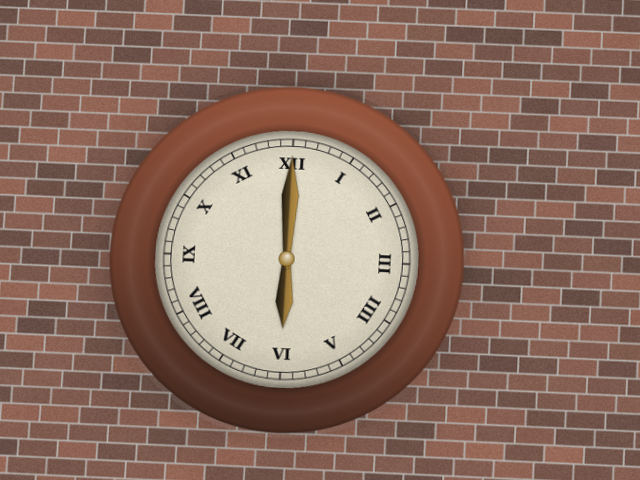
6:00
